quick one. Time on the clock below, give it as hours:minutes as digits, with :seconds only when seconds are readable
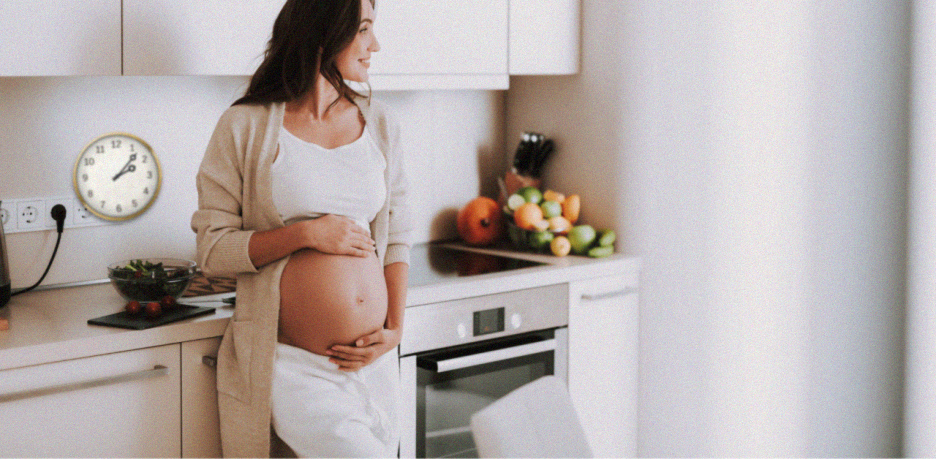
2:07
